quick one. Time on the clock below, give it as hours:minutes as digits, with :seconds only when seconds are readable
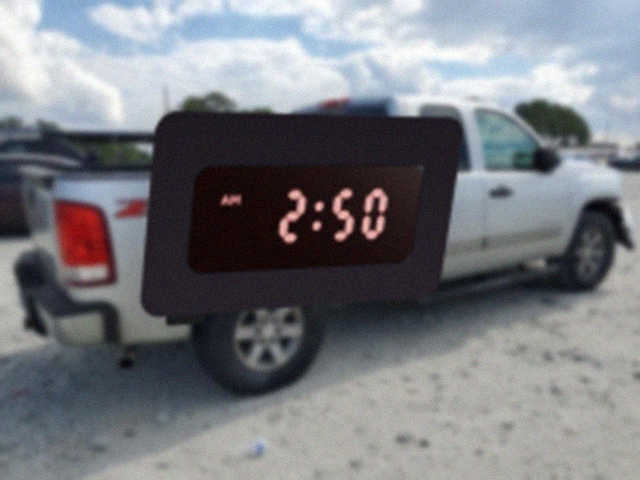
2:50
